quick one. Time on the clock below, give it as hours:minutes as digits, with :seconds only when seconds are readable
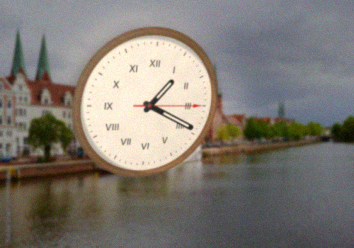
1:19:15
